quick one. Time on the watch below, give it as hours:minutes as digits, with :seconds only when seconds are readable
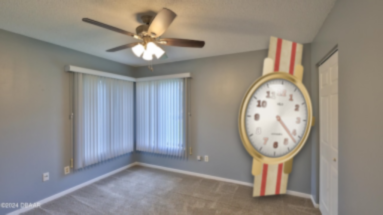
4:22
